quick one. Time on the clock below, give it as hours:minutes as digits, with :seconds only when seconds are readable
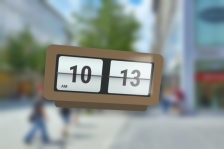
10:13
